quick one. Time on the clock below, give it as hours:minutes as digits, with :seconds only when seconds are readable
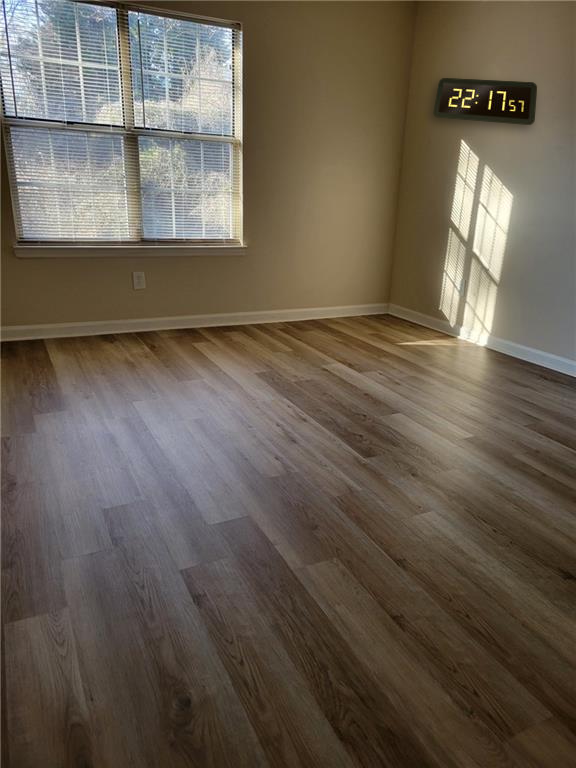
22:17:57
